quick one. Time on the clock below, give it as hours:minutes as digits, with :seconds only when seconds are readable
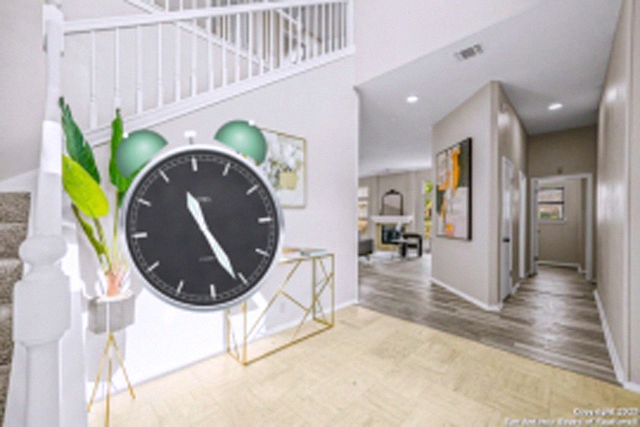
11:26
